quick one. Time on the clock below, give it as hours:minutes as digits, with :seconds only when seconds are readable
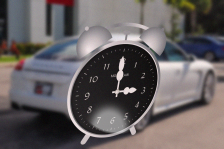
3:00
